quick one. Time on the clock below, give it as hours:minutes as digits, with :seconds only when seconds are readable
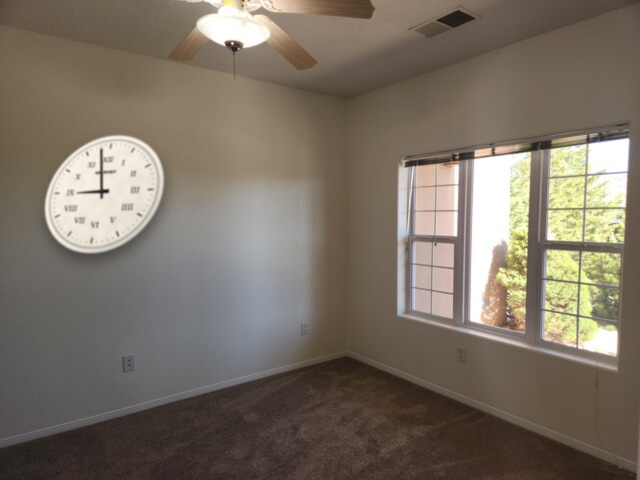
8:58
